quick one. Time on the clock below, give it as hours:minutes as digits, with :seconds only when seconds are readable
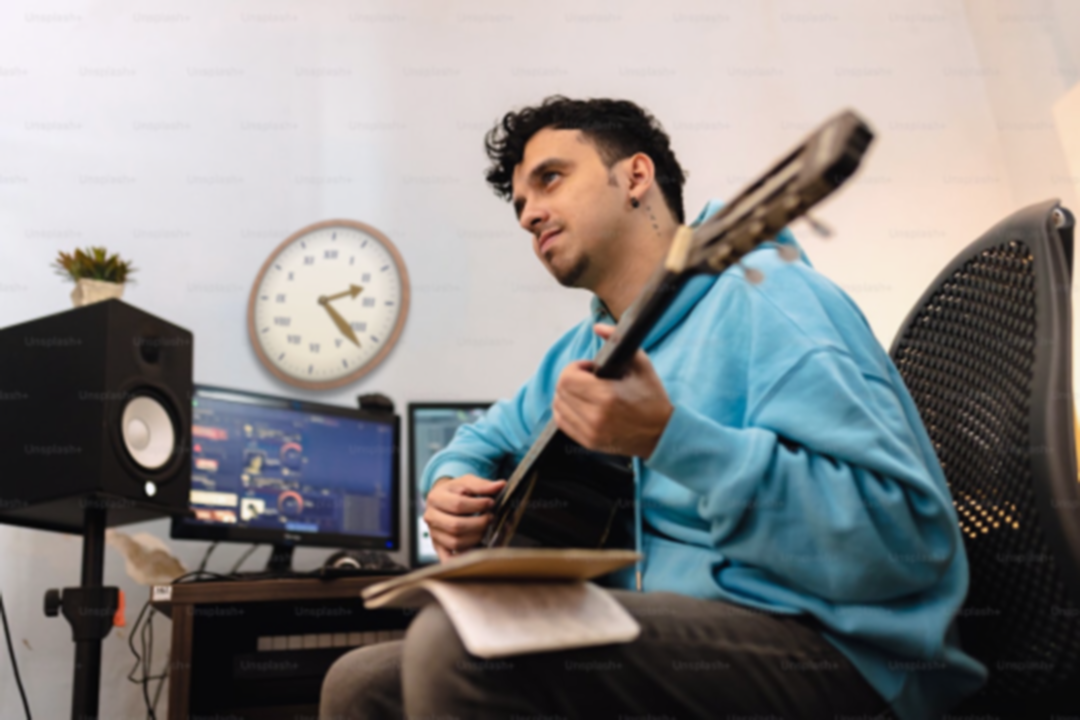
2:22
